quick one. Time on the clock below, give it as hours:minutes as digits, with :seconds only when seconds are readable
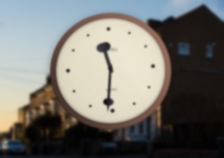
11:31
